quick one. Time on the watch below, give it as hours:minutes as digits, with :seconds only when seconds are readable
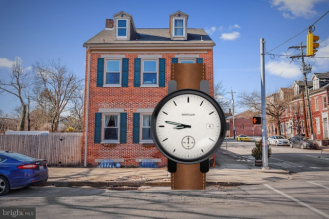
8:47
